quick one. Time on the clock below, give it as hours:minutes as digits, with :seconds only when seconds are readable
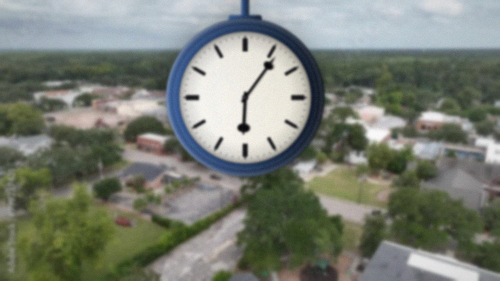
6:06
